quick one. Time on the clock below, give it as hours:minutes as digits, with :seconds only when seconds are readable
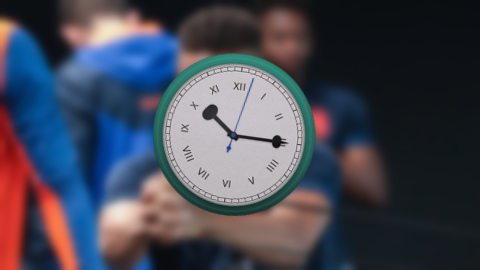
10:15:02
